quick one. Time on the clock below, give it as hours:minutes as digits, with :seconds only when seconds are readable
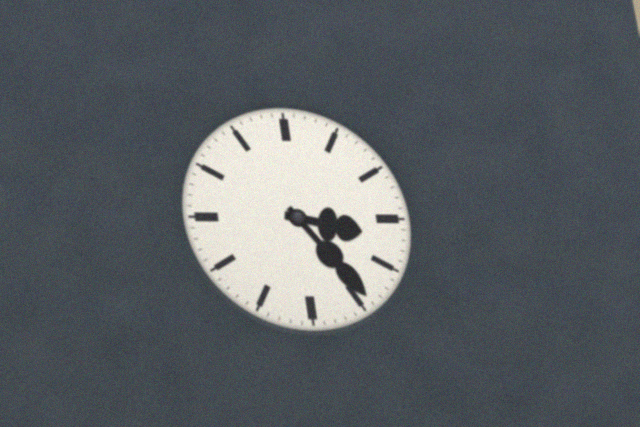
3:24
